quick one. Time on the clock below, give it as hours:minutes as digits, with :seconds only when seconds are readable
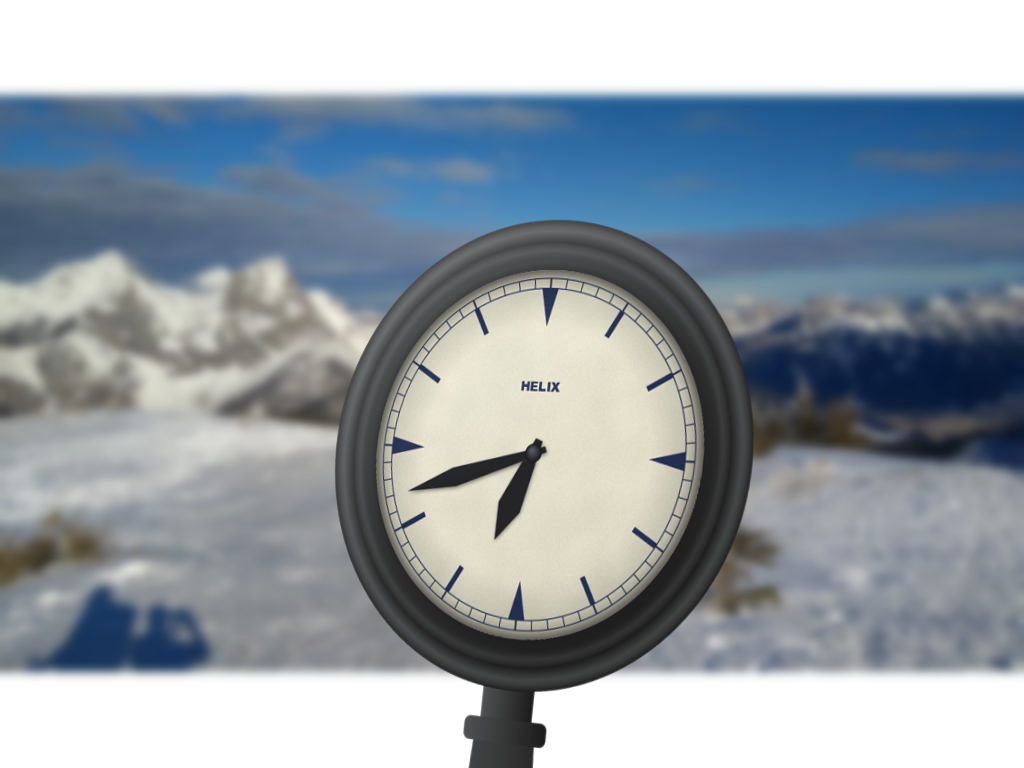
6:42
